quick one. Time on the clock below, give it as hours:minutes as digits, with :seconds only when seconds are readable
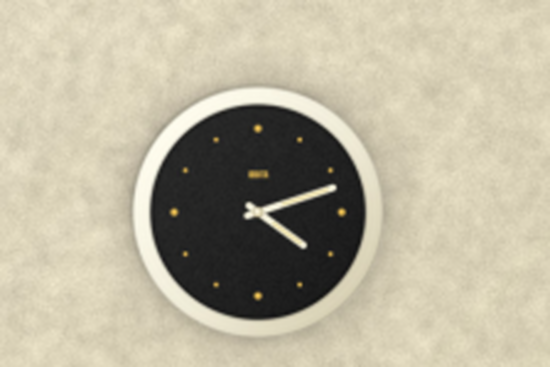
4:12
